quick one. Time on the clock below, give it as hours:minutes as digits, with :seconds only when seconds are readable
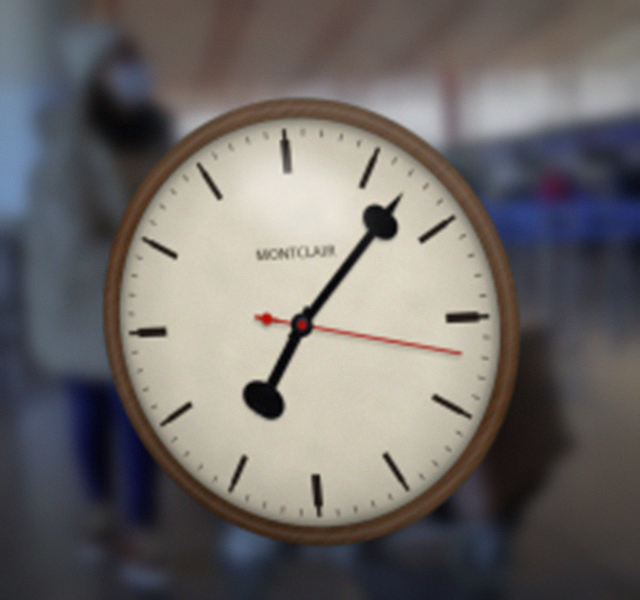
7:07:17
